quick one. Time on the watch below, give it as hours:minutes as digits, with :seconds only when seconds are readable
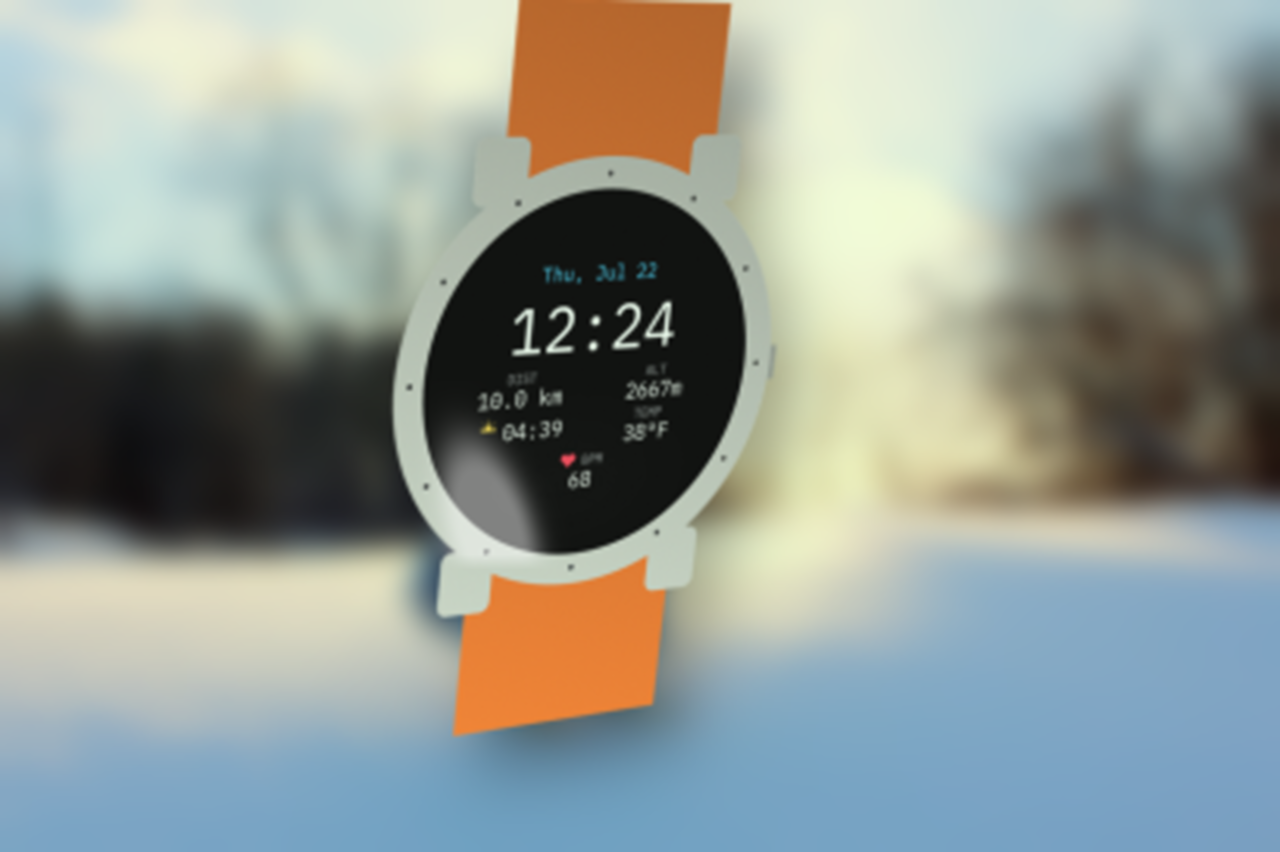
12:24
